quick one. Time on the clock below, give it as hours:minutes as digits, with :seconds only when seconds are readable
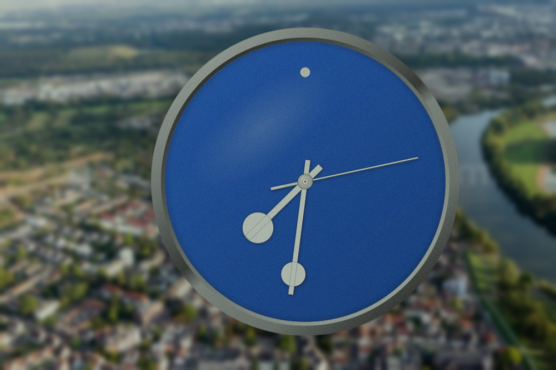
7:31:13
